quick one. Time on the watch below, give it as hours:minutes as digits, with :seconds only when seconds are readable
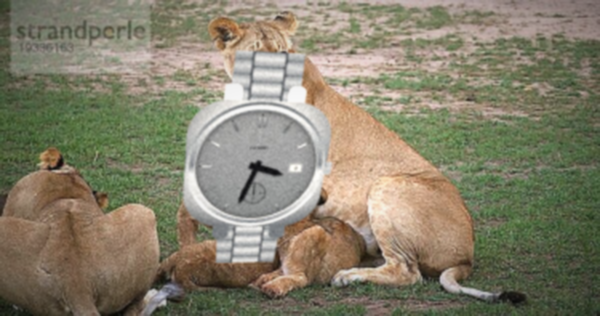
3:33
